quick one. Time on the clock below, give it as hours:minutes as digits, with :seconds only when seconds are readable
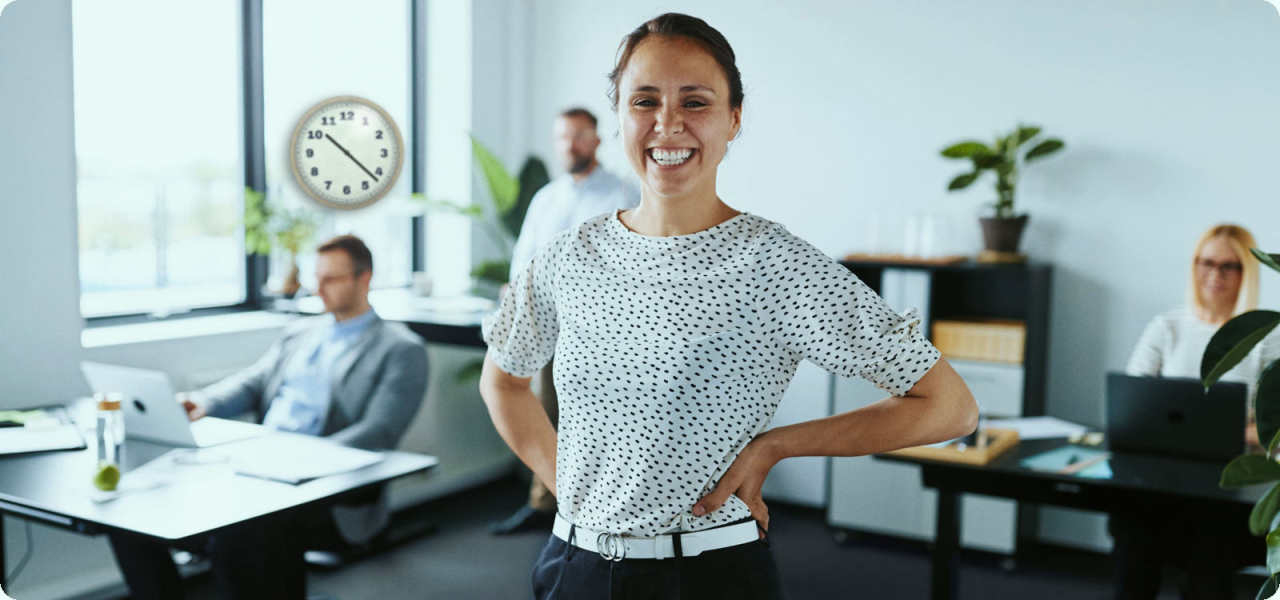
10:22
